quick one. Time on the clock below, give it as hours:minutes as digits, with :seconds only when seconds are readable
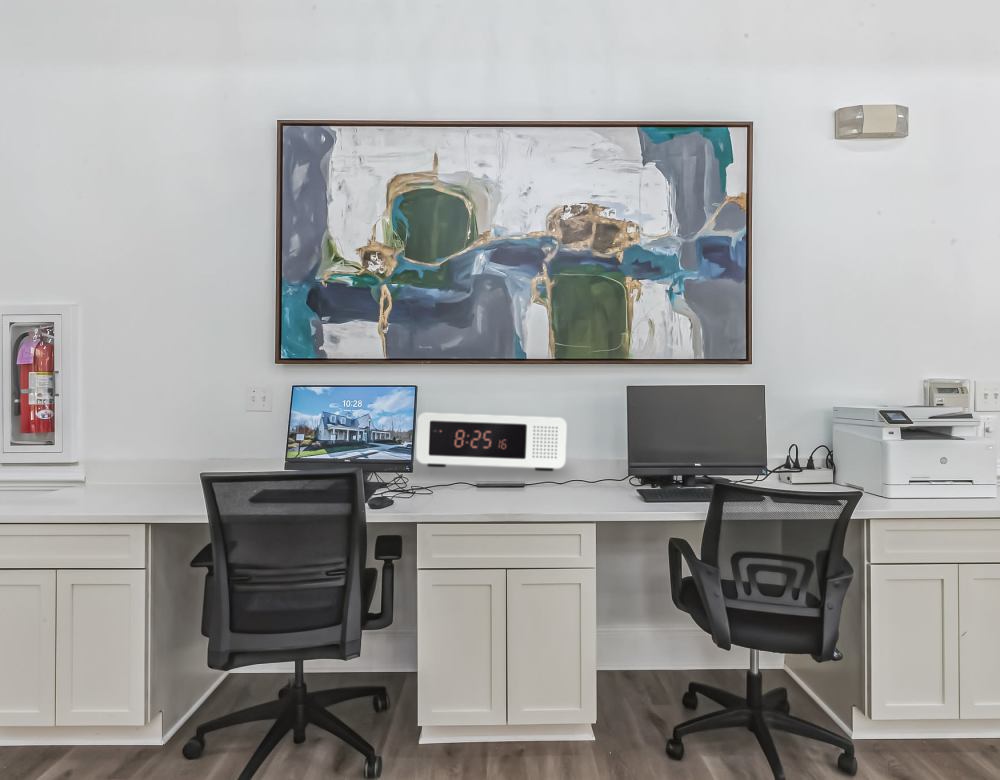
8:25:16
